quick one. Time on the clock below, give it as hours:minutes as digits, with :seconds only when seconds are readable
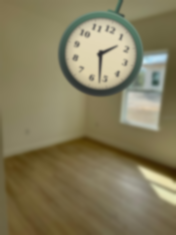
1:27
